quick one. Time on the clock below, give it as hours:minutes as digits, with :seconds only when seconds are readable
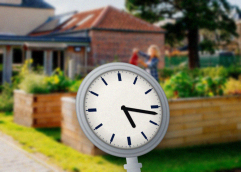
5:17
